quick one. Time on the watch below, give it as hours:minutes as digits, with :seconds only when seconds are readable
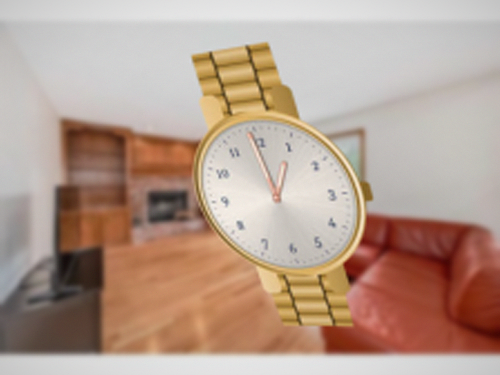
12:59
